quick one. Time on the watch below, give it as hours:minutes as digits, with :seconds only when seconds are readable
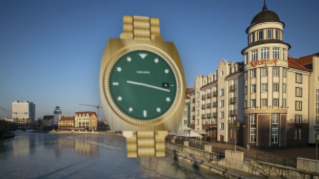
9:17
